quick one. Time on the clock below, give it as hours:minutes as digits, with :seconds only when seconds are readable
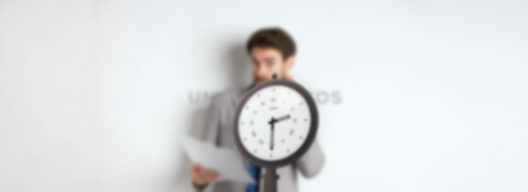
2:30
